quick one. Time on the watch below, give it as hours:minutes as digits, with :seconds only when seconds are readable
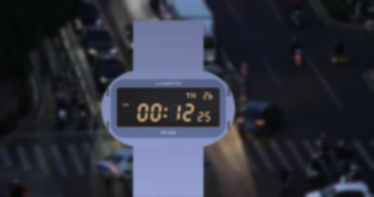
0:12
